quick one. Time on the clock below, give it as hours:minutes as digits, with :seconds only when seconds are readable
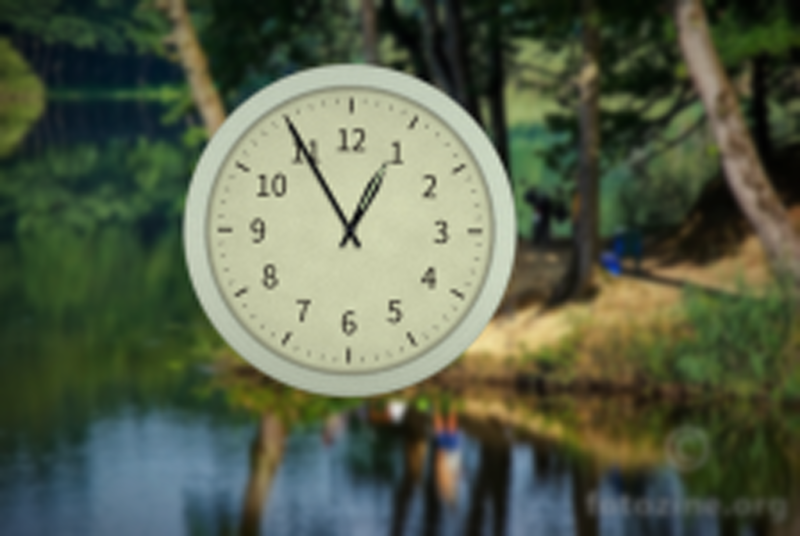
12:55
